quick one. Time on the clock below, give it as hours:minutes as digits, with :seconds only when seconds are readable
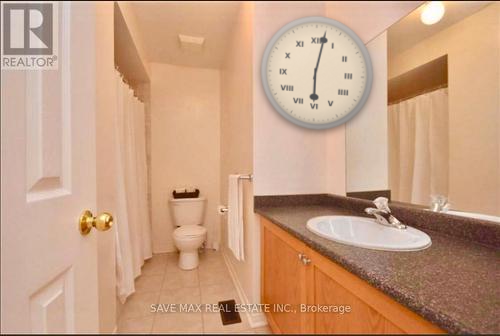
6:02
